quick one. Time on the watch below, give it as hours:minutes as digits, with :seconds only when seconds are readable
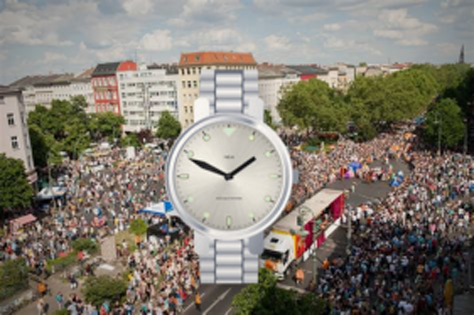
1:49
